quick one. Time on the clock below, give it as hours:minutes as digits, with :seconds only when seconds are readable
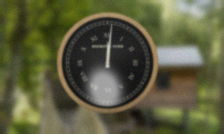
12:01
